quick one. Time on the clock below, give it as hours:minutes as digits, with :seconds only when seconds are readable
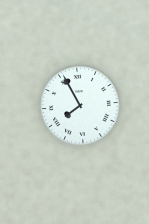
7:56
